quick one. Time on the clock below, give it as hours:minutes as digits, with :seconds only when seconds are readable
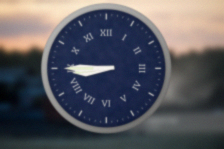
8:45
